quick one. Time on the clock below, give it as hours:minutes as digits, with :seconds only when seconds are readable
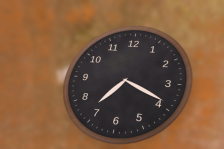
7:19
